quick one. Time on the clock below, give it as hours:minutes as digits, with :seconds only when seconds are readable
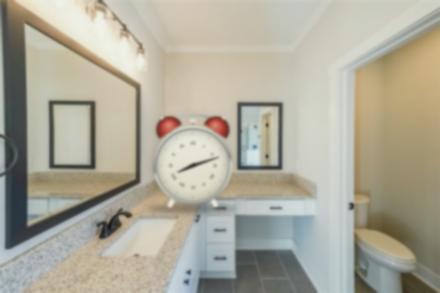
8:12
